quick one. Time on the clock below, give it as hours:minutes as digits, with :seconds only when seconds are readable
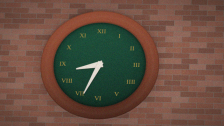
8:34
